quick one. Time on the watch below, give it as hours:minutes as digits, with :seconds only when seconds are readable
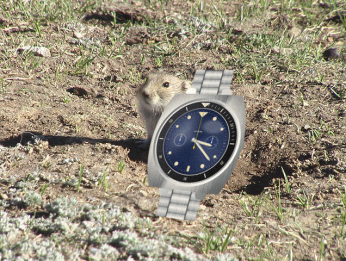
3:22
